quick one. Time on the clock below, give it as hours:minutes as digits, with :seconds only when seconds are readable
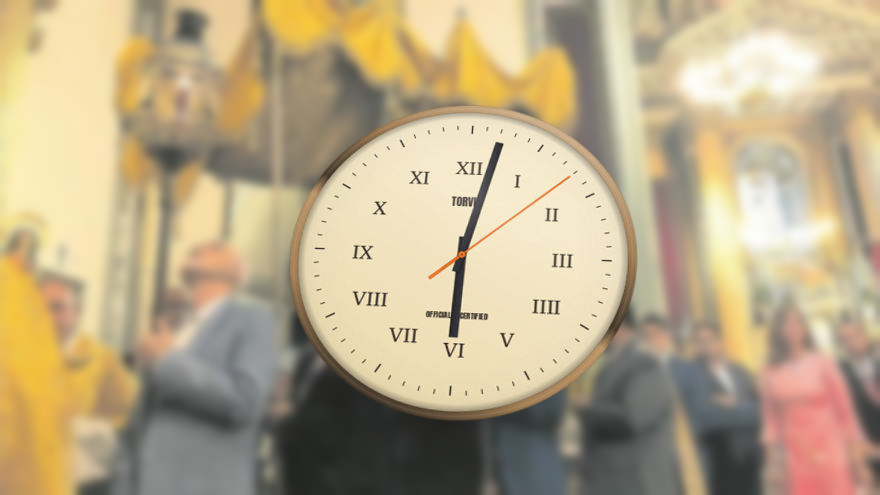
6:02:08
